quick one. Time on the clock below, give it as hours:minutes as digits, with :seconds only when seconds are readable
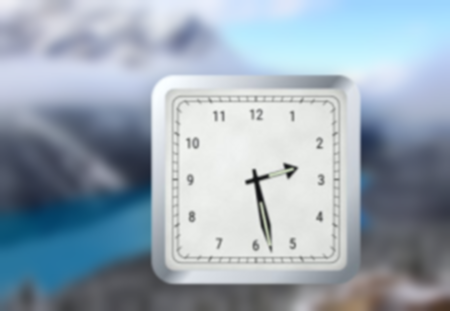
2:28
